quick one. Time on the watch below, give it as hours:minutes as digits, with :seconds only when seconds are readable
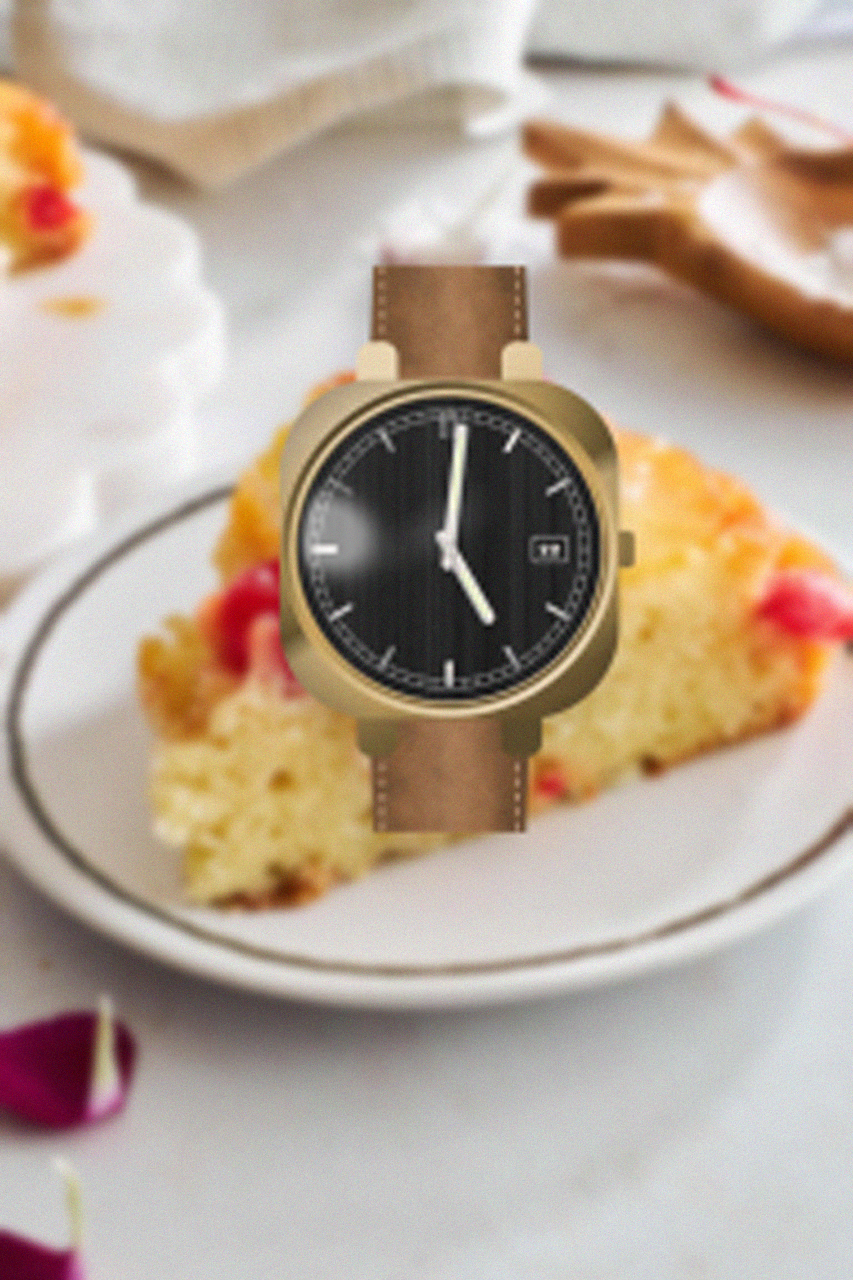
5:01
